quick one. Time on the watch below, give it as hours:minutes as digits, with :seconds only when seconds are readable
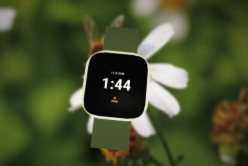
1:44
